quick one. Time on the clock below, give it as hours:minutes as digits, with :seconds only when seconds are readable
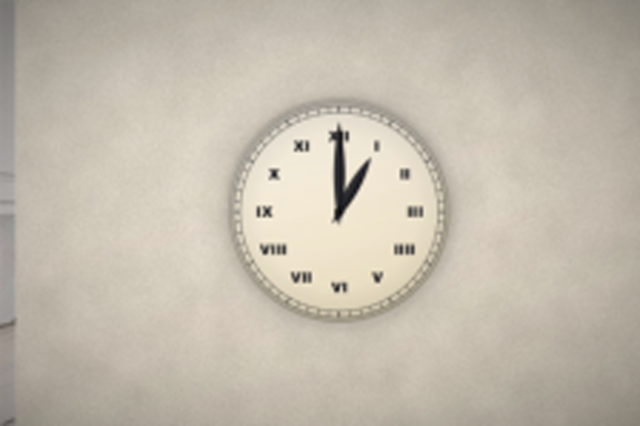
1:00
